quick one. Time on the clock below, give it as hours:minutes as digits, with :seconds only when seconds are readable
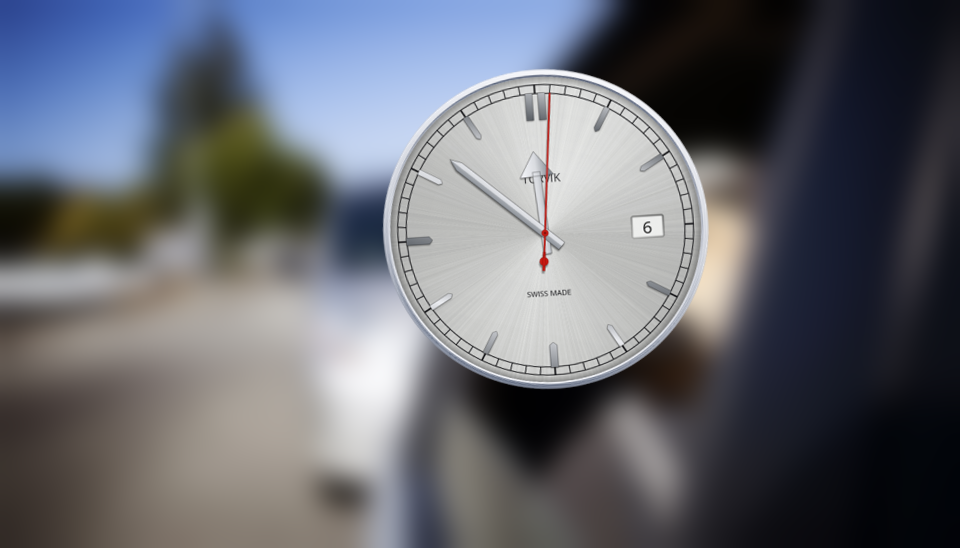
11:52:01
